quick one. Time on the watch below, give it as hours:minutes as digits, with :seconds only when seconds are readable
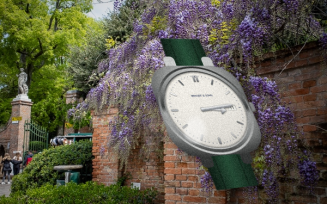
3:14
